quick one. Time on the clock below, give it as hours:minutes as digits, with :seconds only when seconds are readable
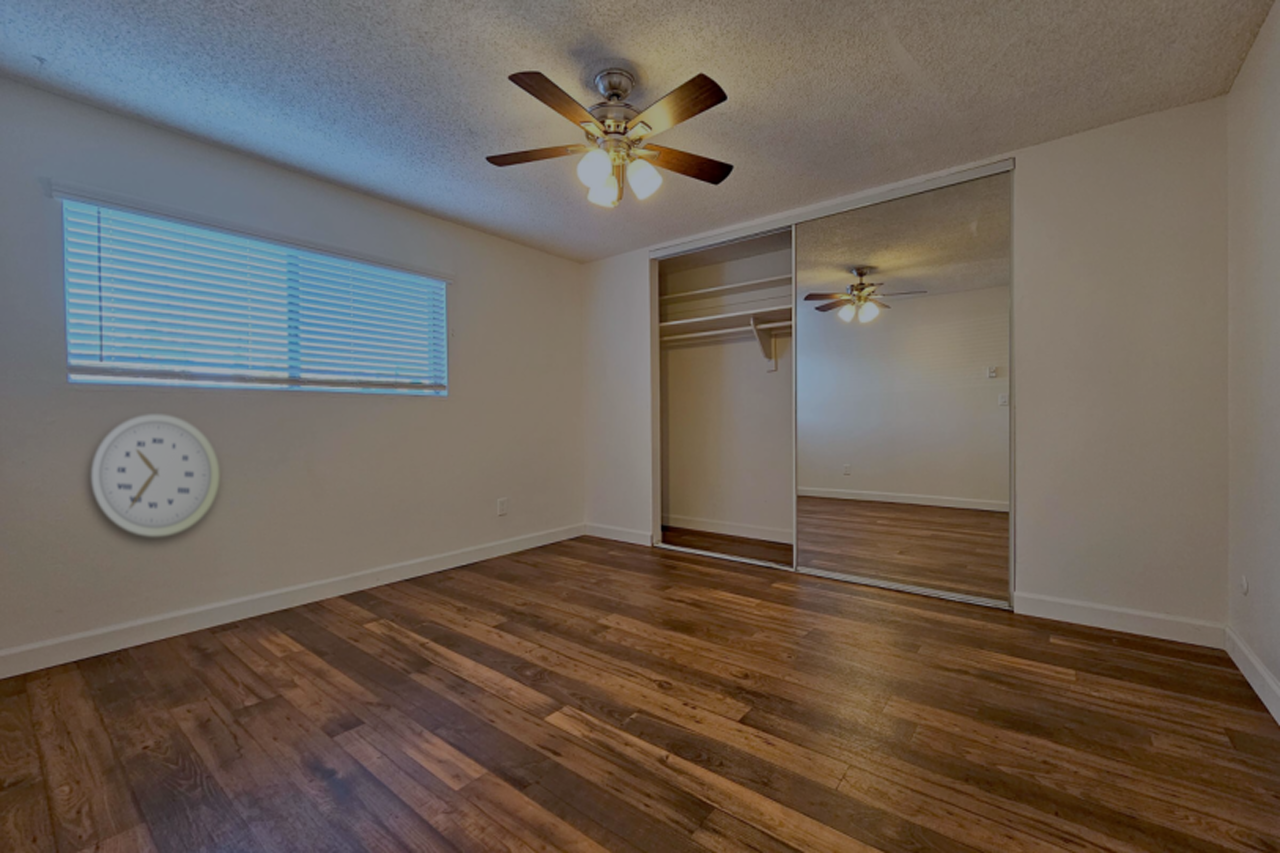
10:35
